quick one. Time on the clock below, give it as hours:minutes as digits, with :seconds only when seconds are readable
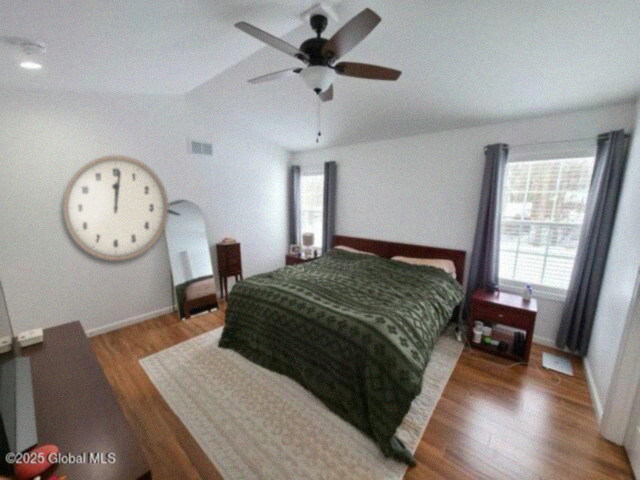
12:01
